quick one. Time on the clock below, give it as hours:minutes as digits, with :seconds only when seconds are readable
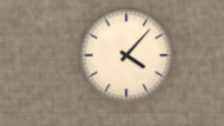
4:07
